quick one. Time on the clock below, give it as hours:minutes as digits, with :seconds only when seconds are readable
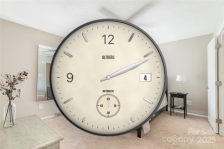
2:11
